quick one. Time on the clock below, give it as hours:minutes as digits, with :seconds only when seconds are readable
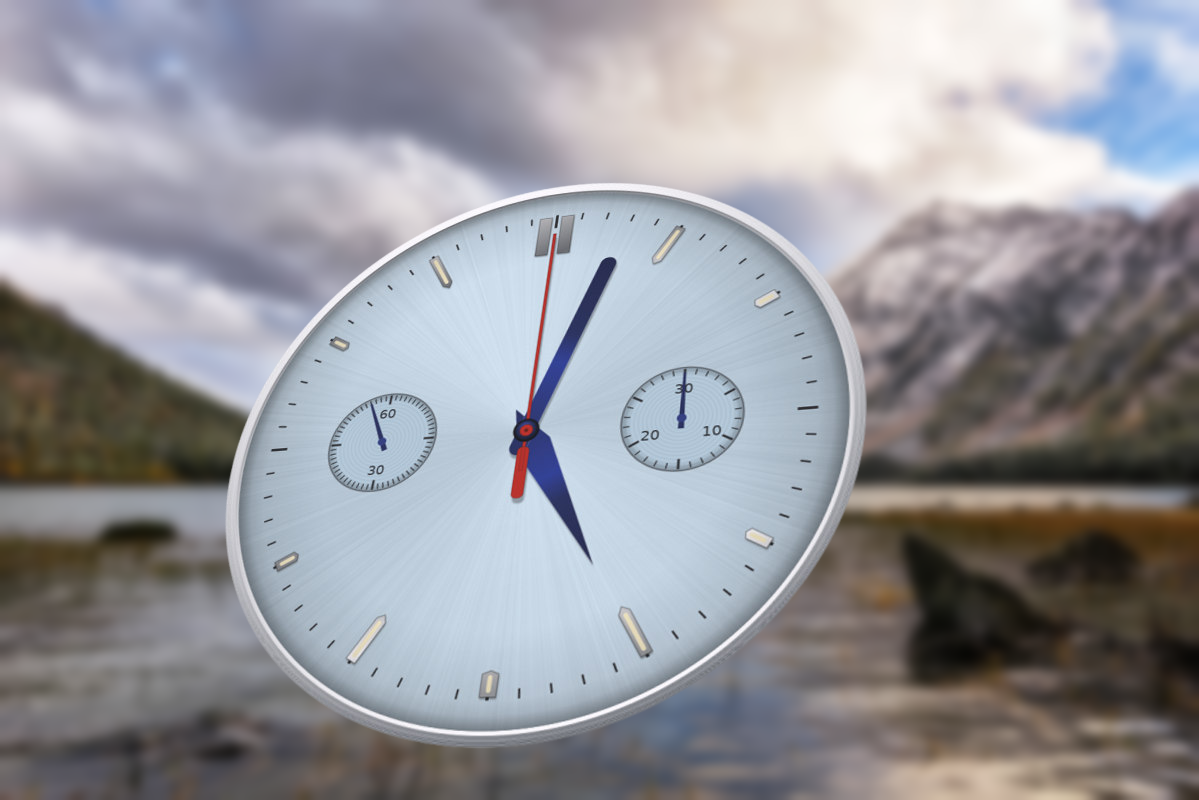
5:02:56
